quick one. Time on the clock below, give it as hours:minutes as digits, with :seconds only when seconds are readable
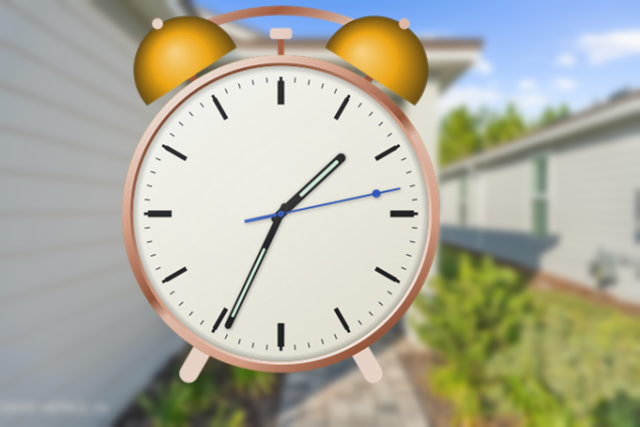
1:34:13
